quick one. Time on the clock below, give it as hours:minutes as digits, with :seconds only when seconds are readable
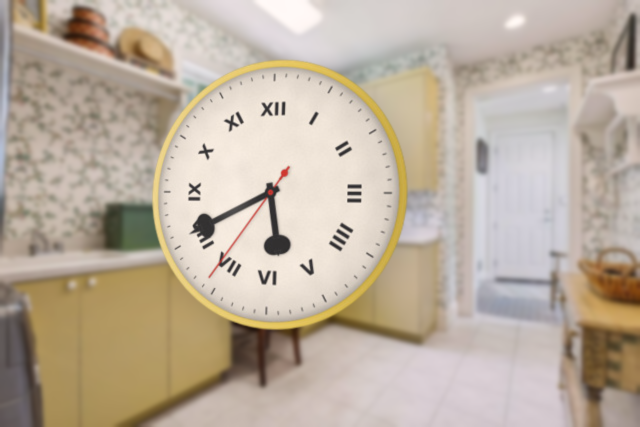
5:40:36
